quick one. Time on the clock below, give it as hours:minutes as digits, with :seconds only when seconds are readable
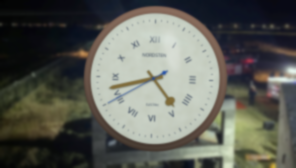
4:42:40
